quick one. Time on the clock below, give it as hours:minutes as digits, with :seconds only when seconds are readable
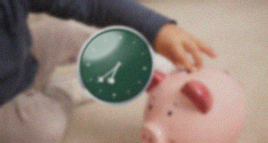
6:38
